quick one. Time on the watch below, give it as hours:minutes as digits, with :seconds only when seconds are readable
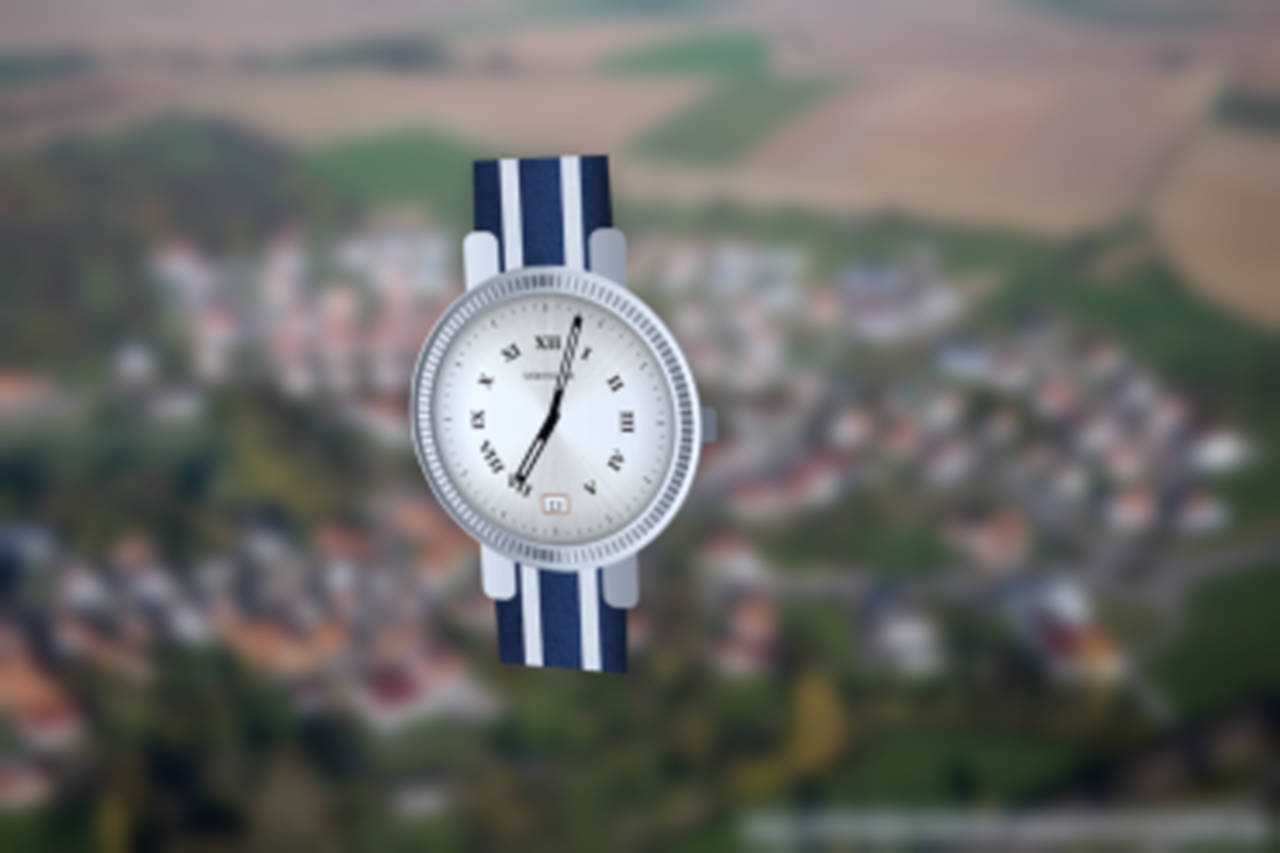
7:03
